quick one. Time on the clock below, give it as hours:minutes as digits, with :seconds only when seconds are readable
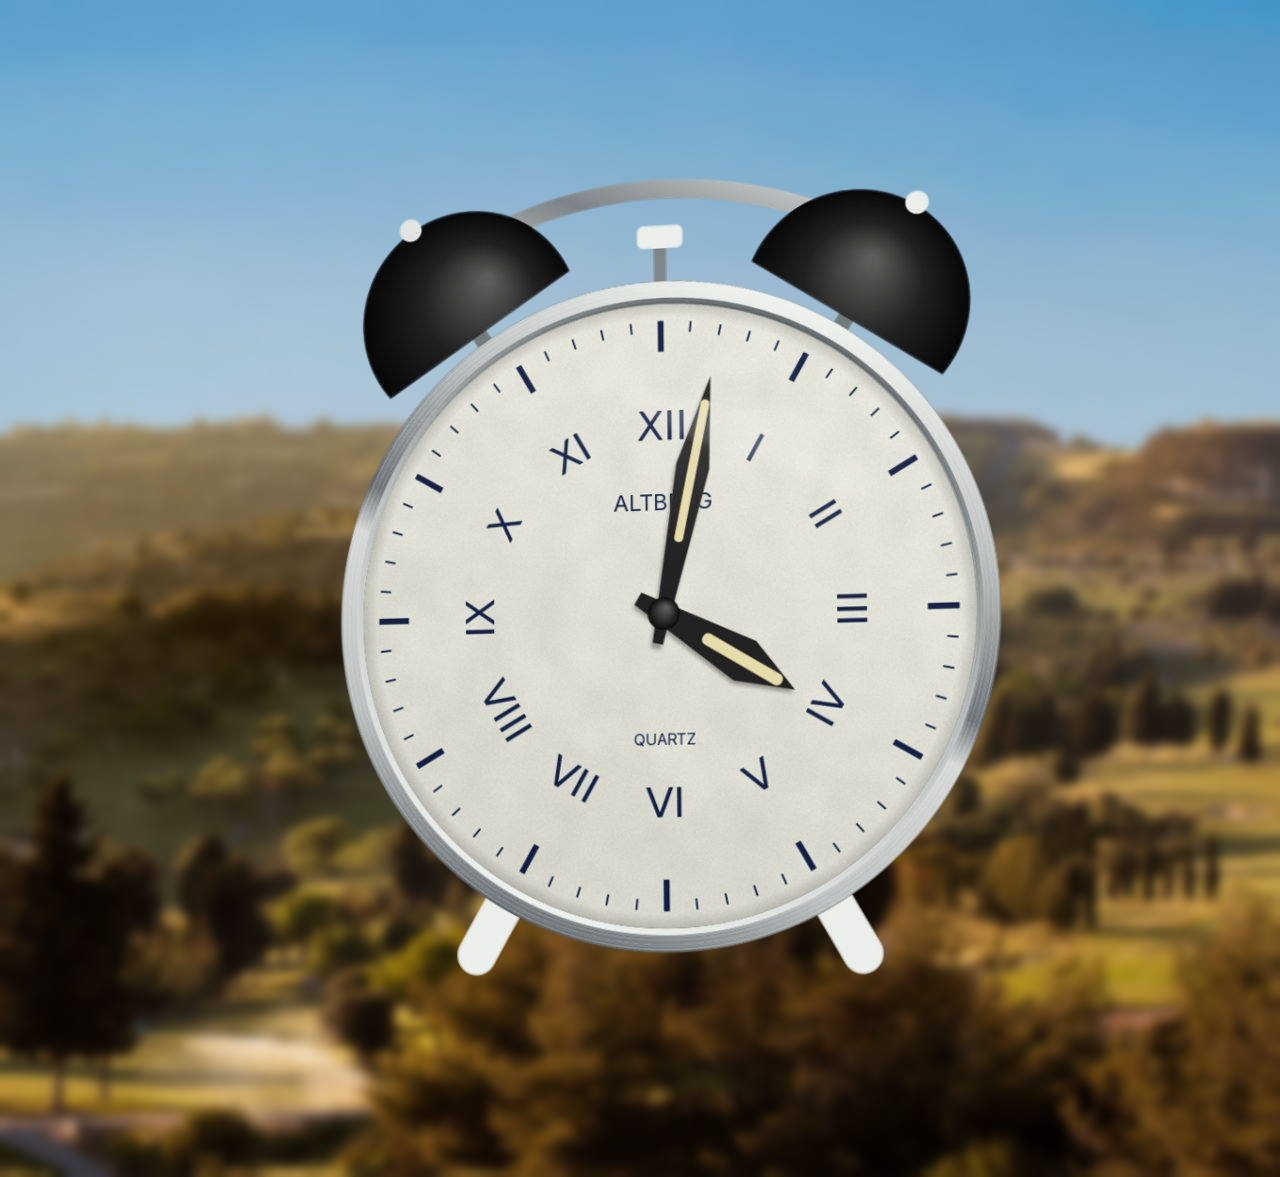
4:02
